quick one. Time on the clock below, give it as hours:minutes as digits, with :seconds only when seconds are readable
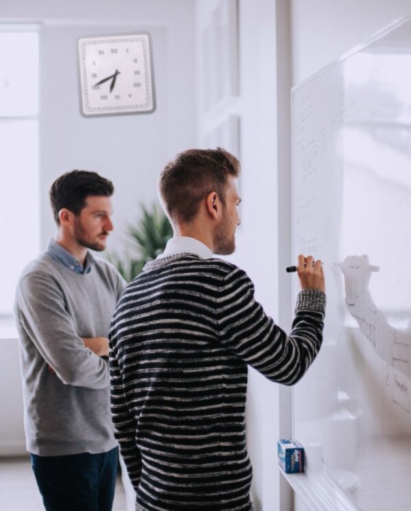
6:41
